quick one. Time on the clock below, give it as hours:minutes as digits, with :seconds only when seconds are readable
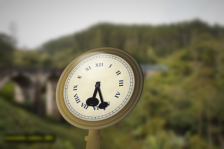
6:27
